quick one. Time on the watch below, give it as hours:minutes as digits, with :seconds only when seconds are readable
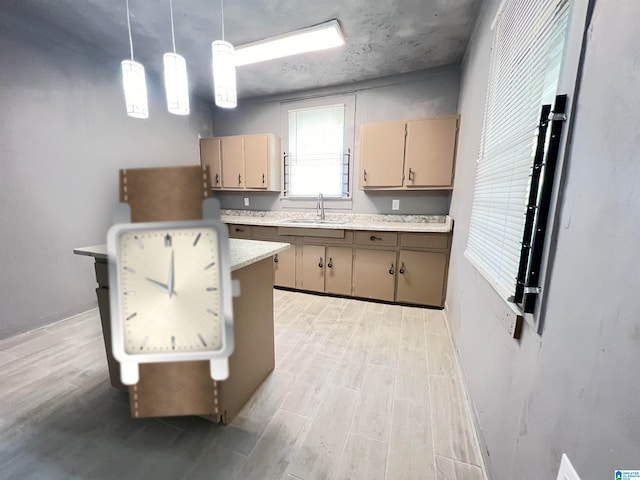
10:01
